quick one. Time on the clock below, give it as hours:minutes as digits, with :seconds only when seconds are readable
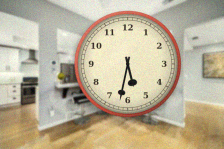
5:32
